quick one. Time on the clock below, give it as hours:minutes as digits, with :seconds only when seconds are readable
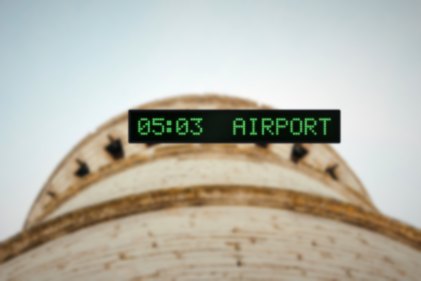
5:03
